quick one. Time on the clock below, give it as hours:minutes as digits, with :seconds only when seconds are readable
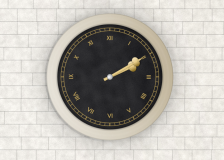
2:10
